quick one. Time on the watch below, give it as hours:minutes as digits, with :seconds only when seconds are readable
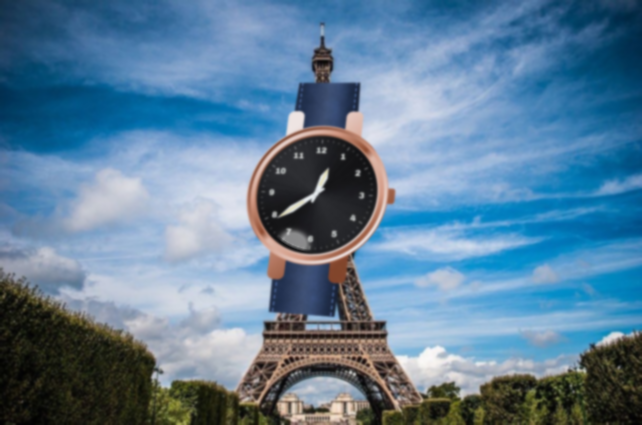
12:39
